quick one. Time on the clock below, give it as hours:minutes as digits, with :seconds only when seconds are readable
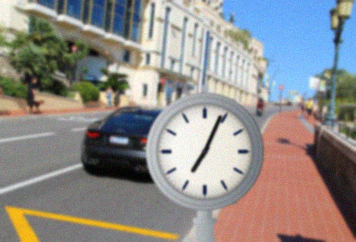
7:04
